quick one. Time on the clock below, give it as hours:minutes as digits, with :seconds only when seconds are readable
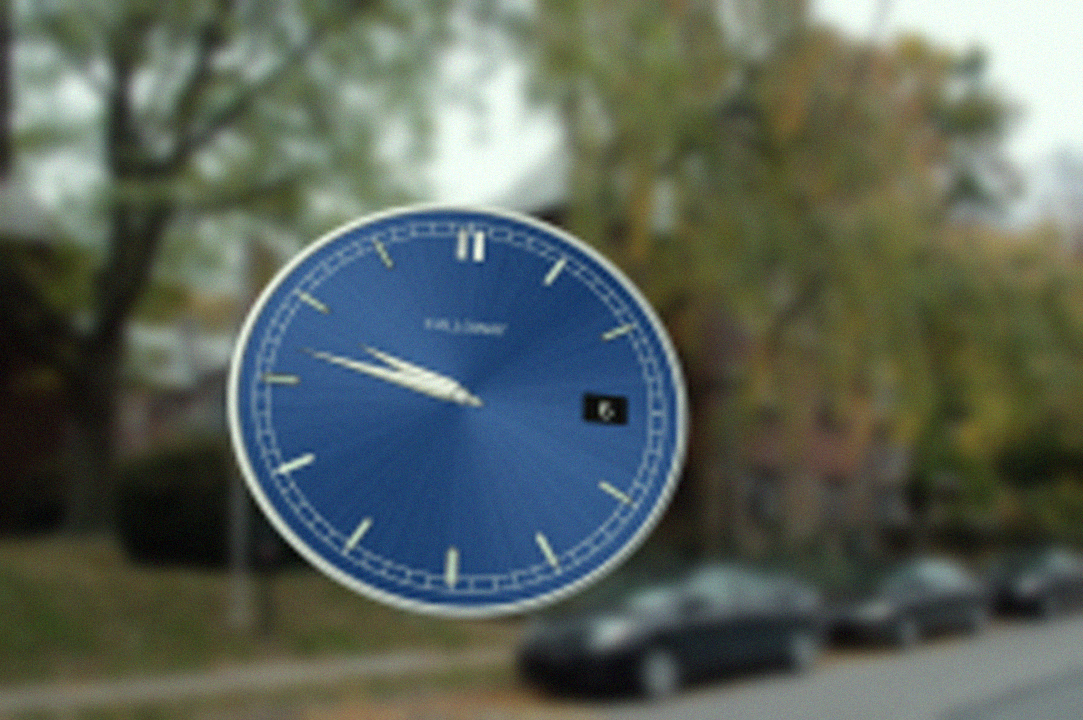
9:47
